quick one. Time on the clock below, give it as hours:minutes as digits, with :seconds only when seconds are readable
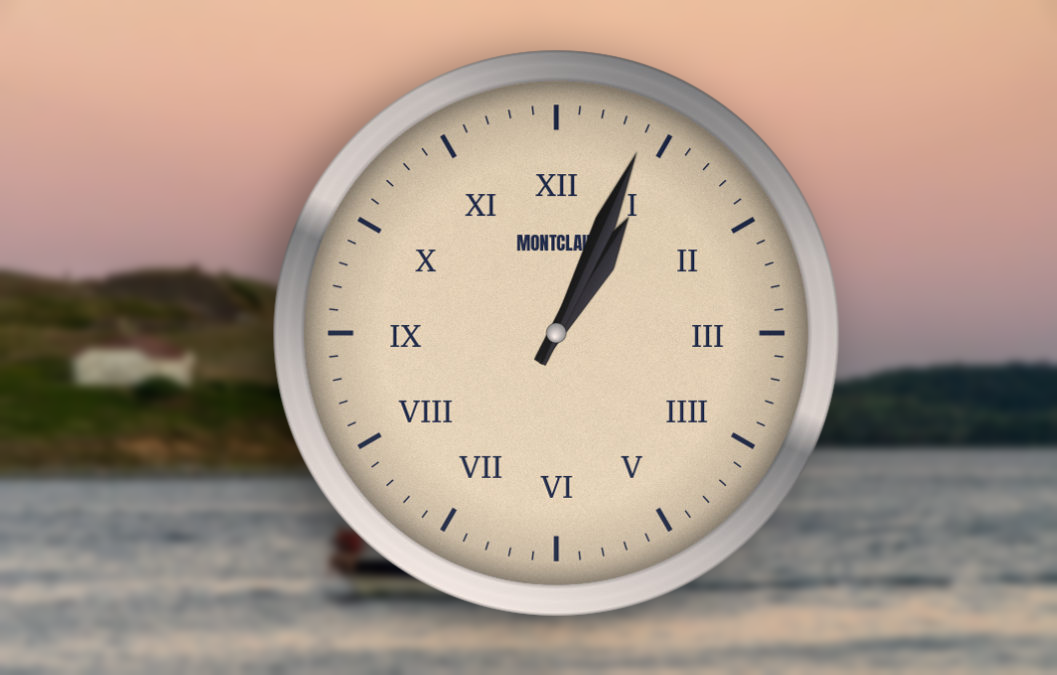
1:04
